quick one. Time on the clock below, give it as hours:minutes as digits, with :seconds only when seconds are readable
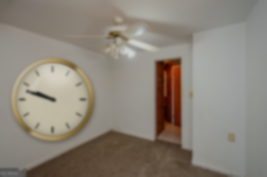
9:48
